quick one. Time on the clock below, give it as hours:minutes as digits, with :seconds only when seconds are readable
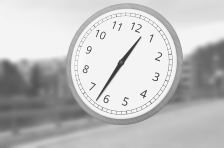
12:32
